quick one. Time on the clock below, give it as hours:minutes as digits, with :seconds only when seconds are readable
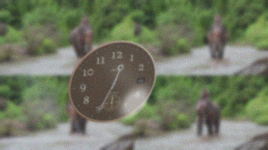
12:34
